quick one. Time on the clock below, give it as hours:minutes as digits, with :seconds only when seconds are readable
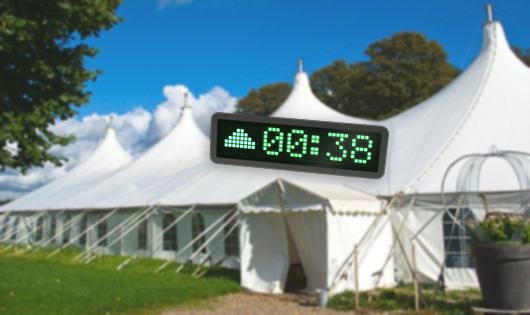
0:38
